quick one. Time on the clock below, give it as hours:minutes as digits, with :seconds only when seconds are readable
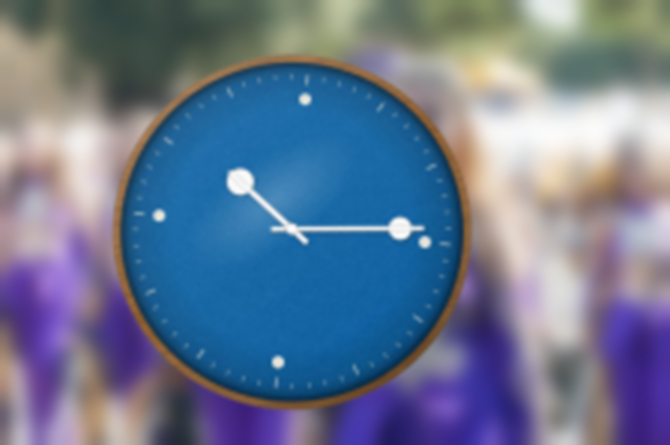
10:14
